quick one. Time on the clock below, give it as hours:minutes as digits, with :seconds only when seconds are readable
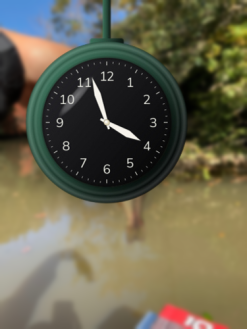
3:57
